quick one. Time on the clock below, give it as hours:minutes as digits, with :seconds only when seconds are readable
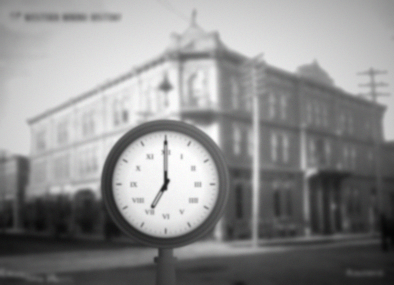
7:00
